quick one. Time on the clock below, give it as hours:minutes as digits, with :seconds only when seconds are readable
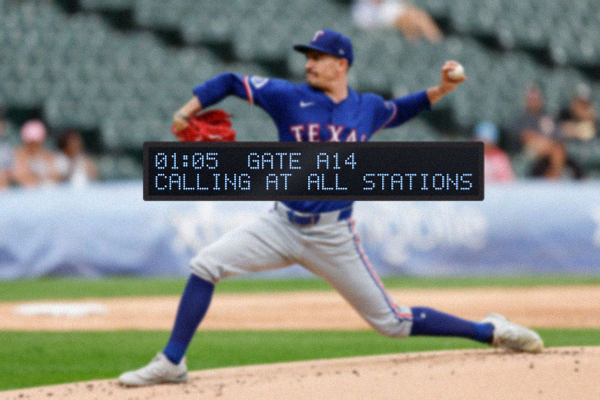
1:05
